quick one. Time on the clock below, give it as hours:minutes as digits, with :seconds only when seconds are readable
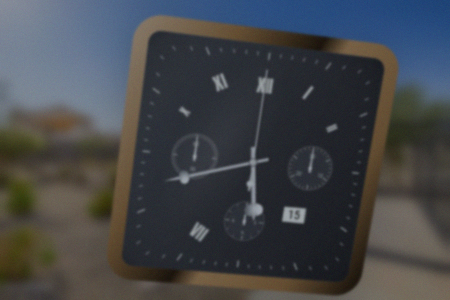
5:42
